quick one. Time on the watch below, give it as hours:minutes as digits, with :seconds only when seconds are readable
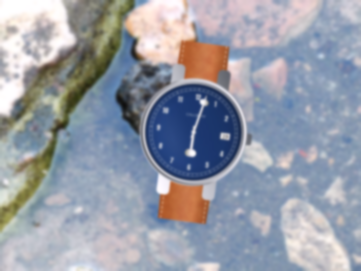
6:02
